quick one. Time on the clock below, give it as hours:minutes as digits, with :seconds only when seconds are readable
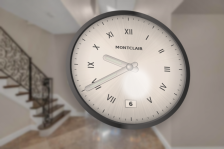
9:40
